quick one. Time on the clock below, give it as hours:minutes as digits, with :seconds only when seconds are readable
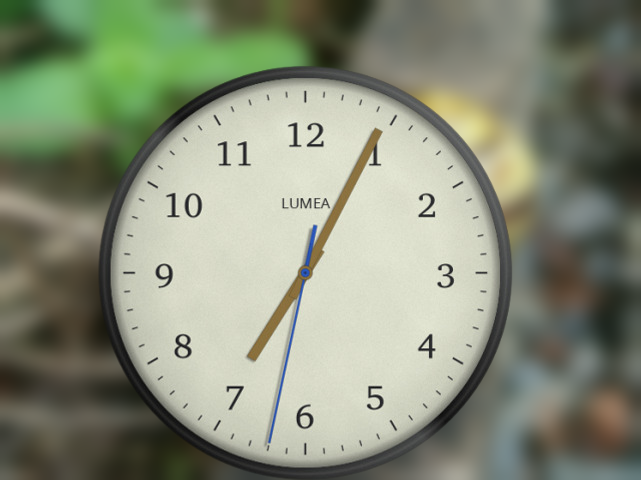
7:04:32
